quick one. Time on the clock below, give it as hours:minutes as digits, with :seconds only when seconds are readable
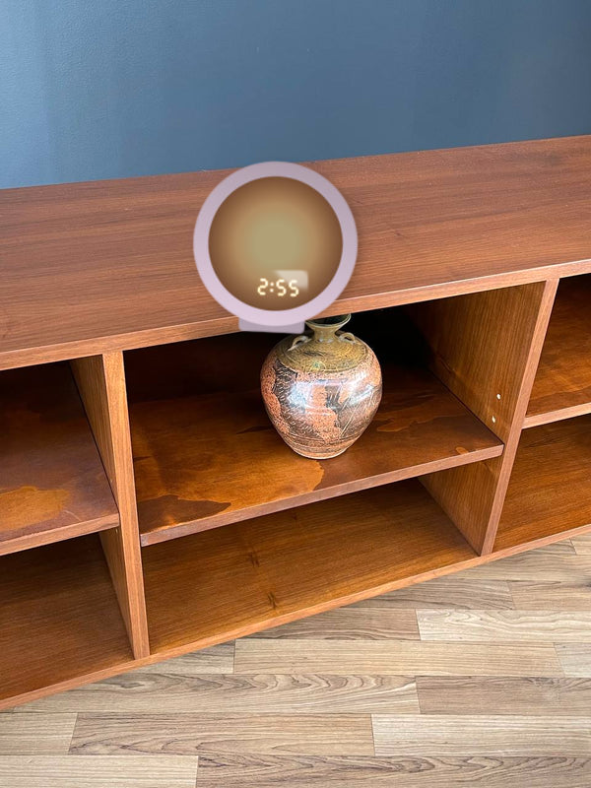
2:55
